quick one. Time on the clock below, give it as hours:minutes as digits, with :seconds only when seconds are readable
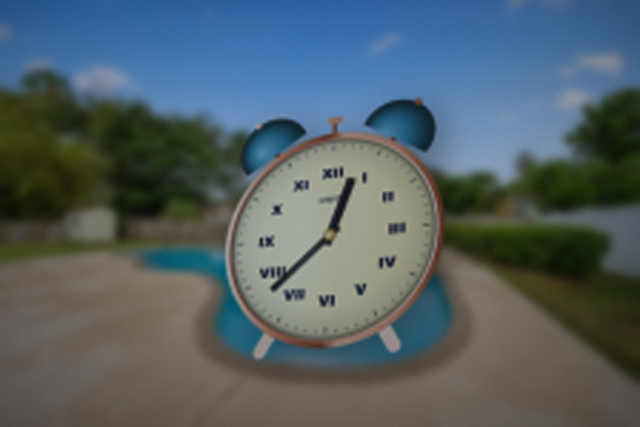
12:38
